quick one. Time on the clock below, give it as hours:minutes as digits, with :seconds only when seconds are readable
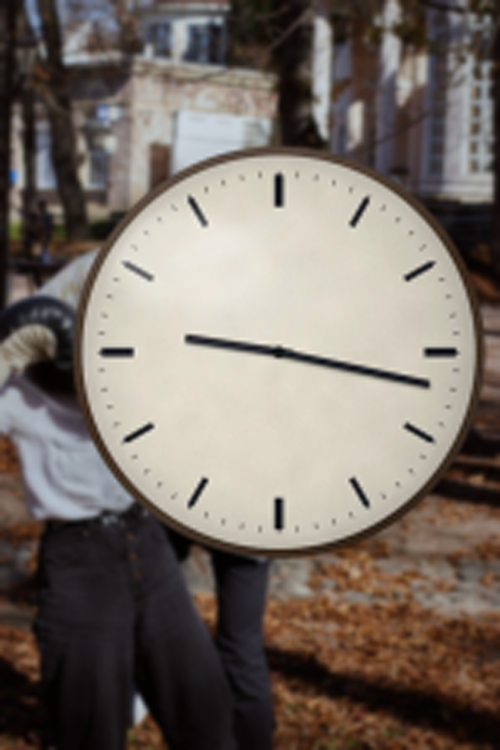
9:17
